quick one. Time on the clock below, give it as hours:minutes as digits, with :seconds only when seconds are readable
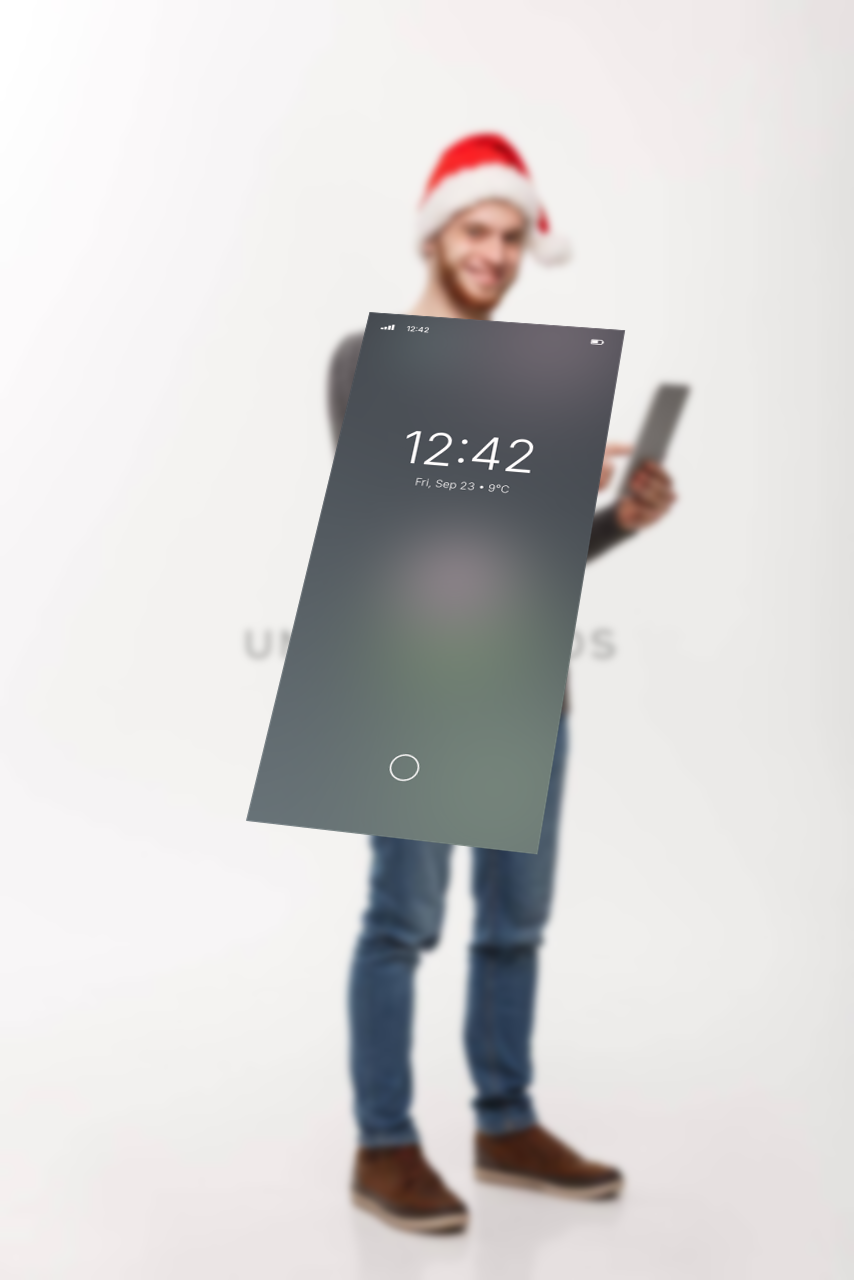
12:42
